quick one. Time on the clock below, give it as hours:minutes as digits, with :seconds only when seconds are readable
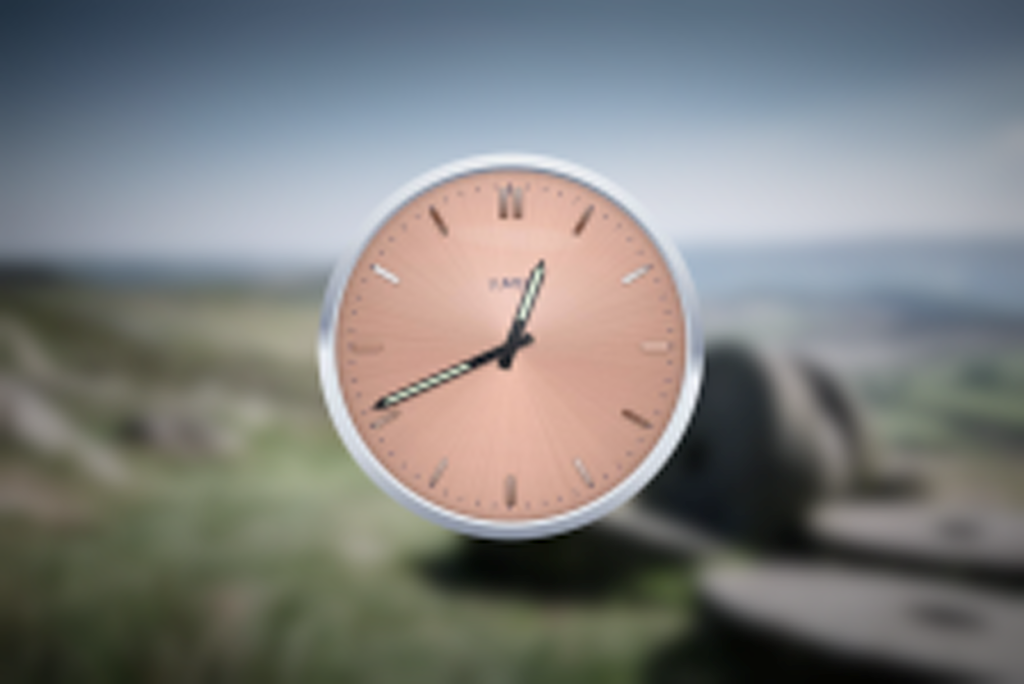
12:41
